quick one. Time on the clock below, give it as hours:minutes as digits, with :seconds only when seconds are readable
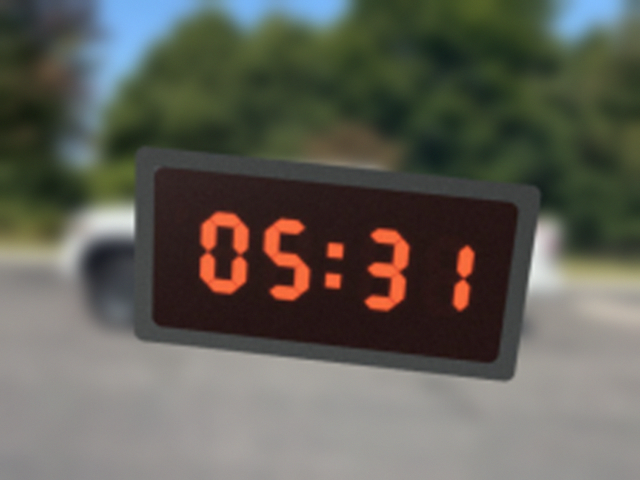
5:31
